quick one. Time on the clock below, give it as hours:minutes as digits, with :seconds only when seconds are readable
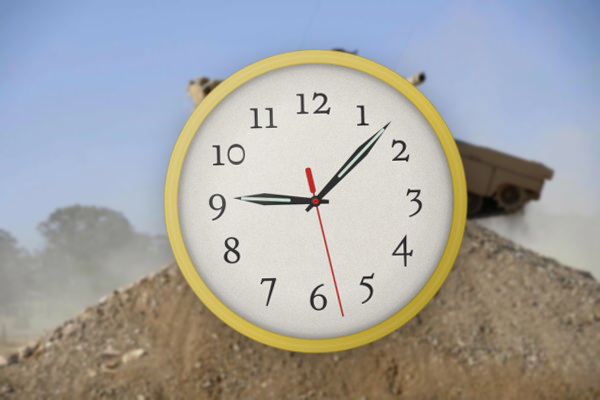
9:07:28
